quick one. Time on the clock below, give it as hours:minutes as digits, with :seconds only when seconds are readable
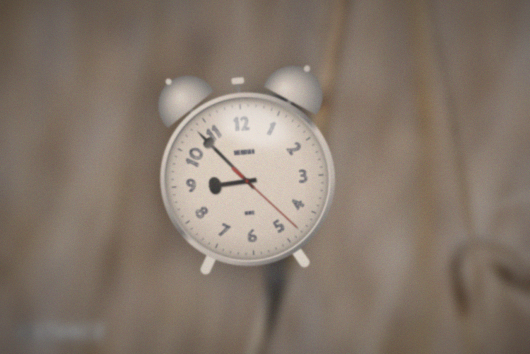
8:53:23
